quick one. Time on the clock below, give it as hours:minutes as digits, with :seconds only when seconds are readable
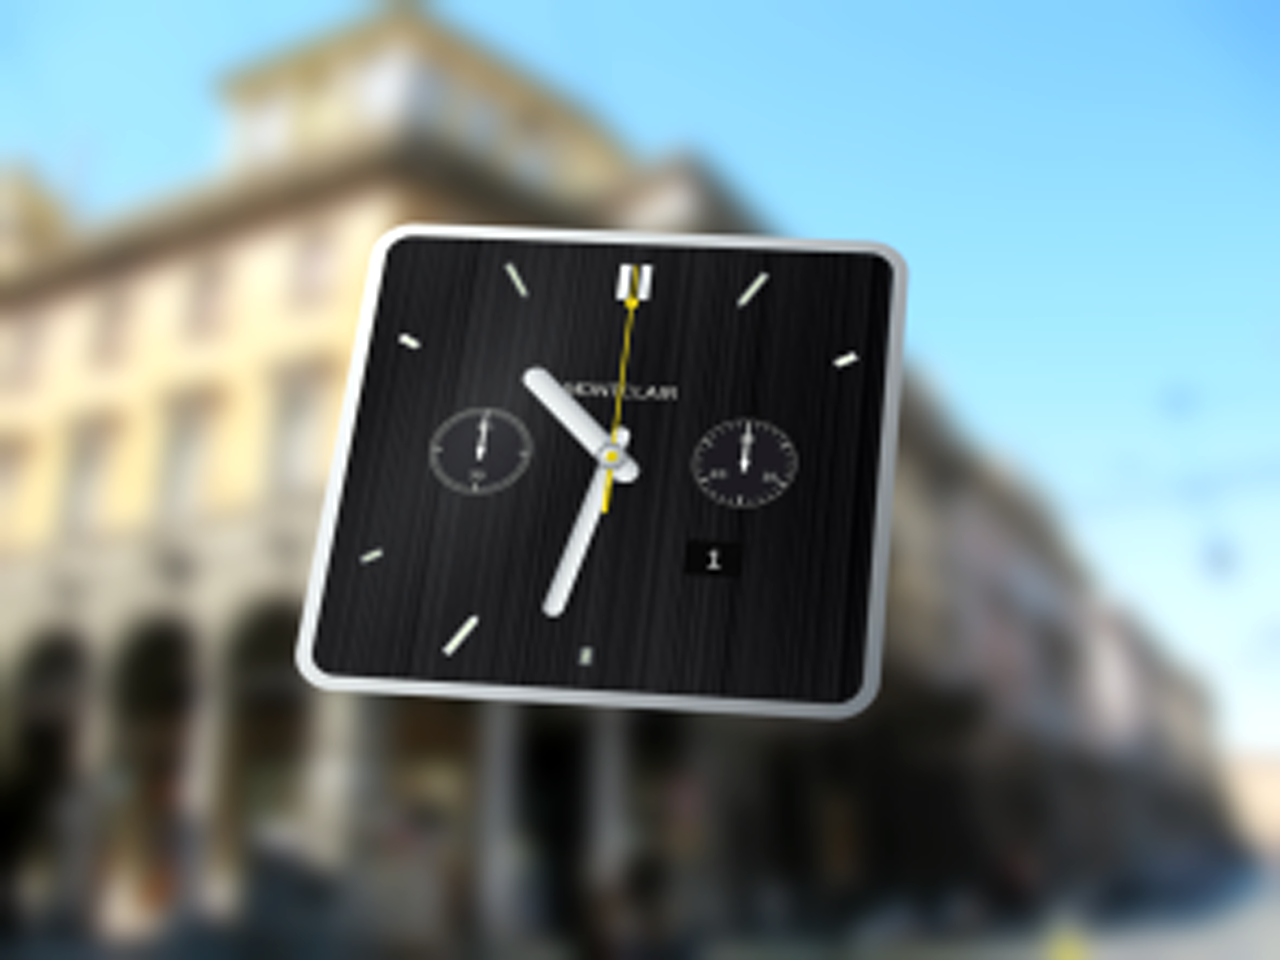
10:32
